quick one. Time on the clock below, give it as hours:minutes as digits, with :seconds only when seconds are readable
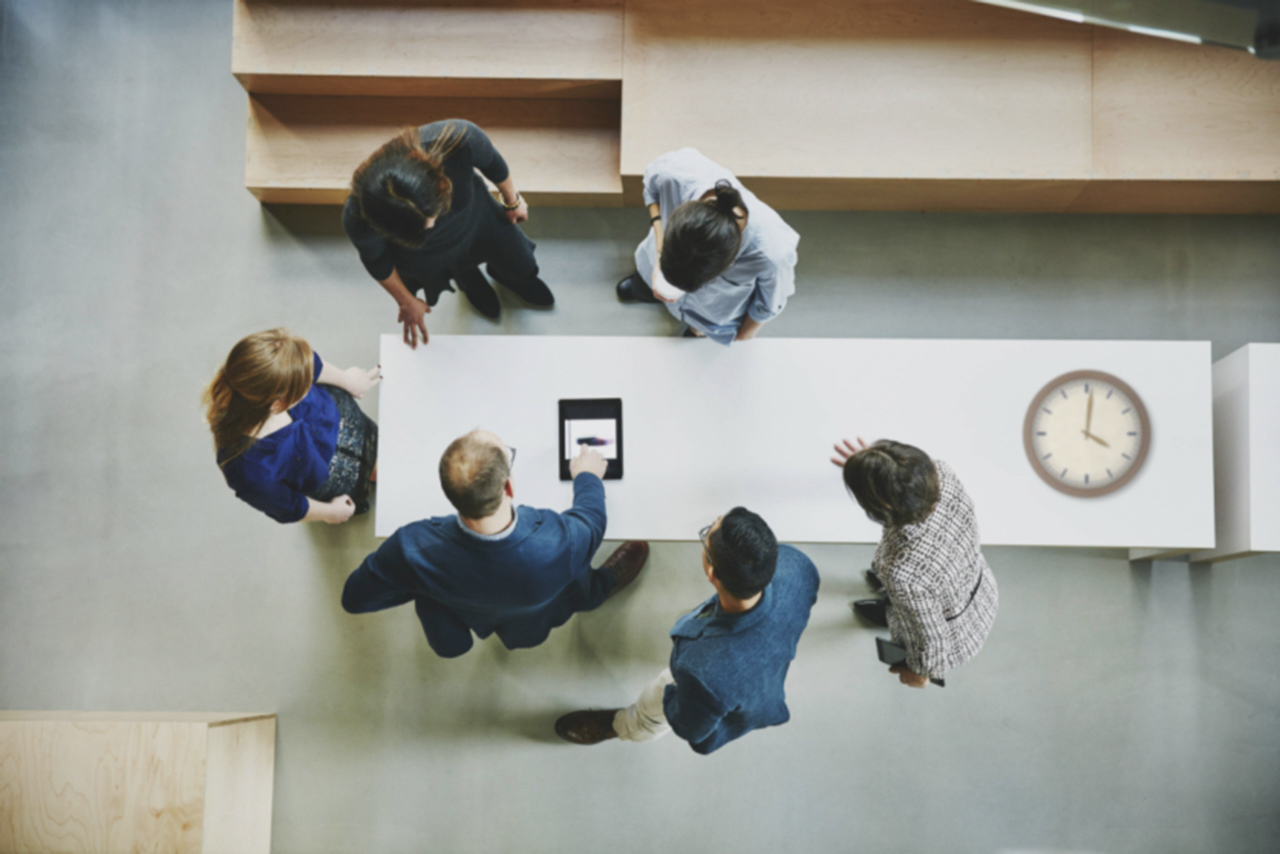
4:01
